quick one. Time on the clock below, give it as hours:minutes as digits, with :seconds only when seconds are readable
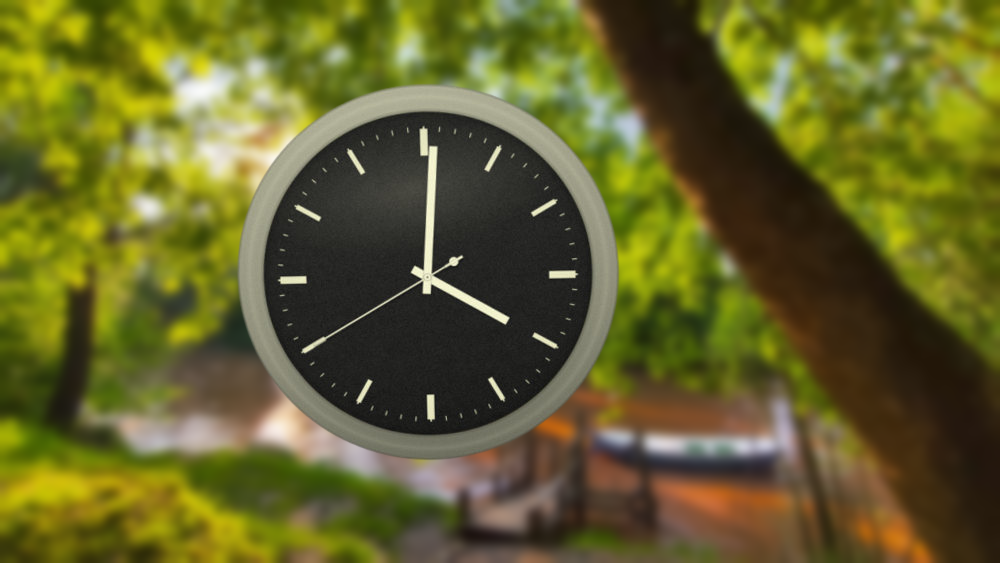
4:00:40
